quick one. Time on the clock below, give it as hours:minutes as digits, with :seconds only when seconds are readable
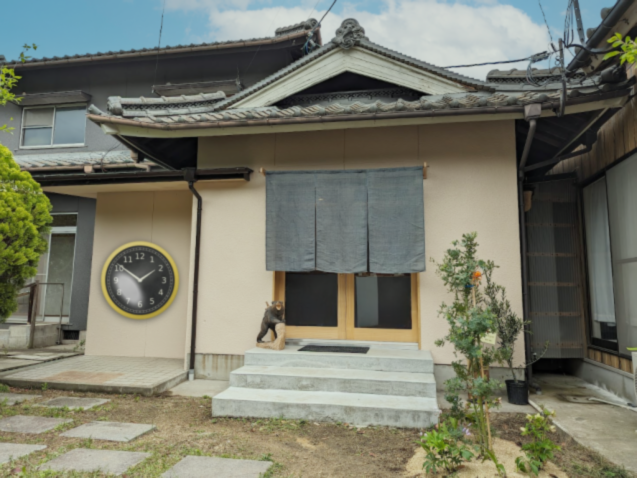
1:51
